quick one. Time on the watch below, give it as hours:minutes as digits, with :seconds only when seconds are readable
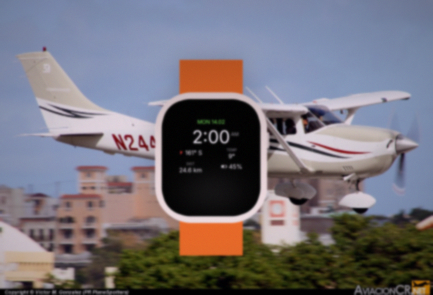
2:00
